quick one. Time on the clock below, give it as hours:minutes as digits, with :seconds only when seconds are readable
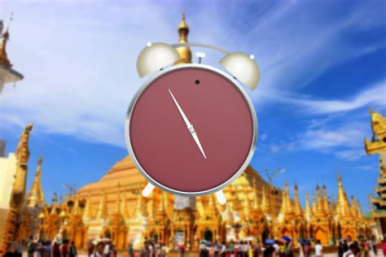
4:54
